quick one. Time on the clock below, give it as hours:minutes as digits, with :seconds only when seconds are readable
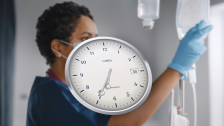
6:35
